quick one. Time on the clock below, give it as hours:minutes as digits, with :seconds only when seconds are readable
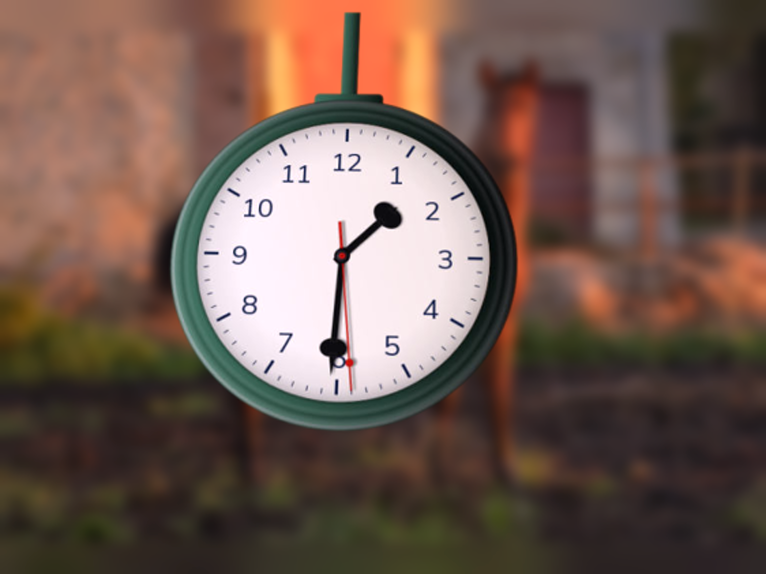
1:30:29
